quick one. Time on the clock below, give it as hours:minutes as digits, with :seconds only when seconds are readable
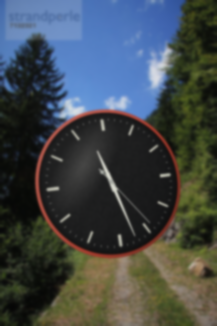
11:27:24
